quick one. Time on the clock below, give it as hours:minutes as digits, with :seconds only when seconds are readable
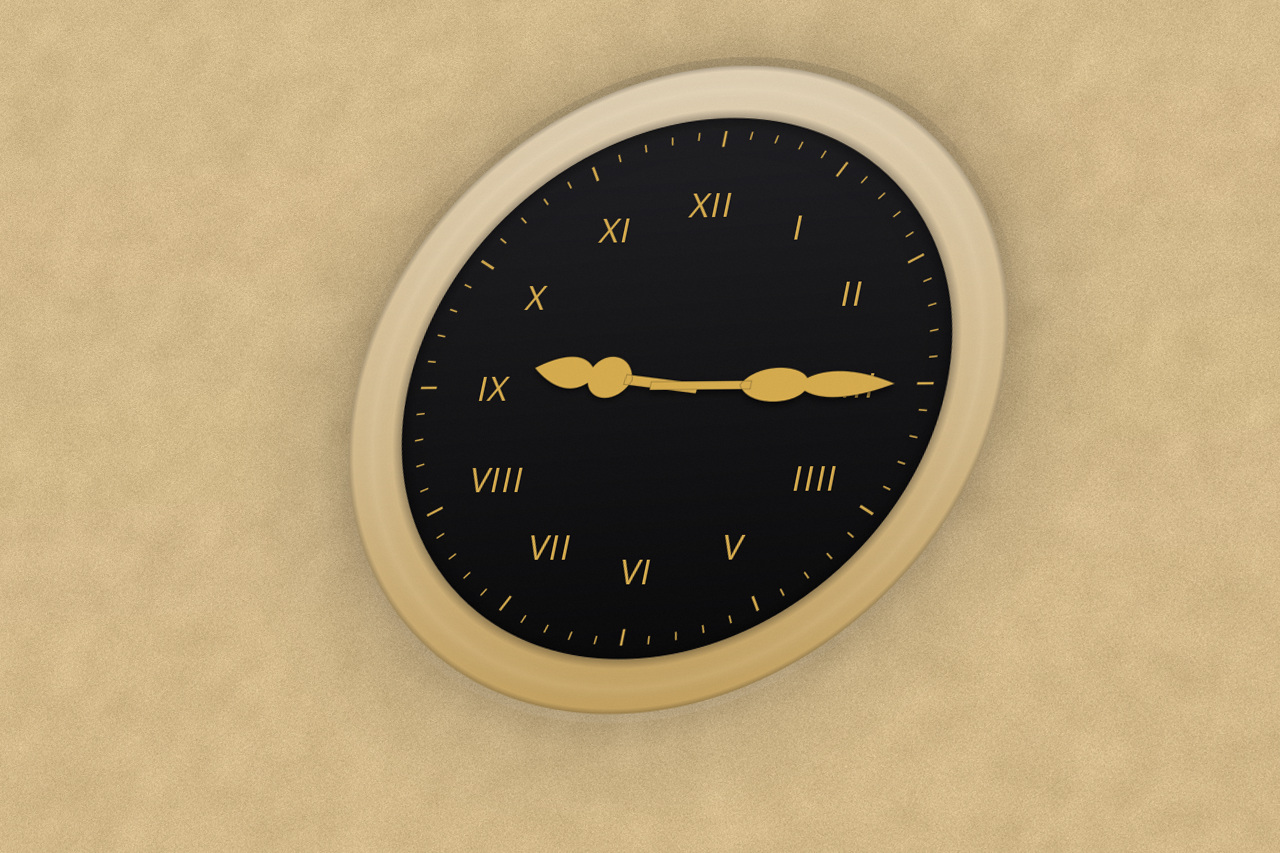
9:15
